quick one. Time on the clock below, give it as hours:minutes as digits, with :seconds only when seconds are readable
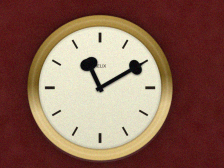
11:10
